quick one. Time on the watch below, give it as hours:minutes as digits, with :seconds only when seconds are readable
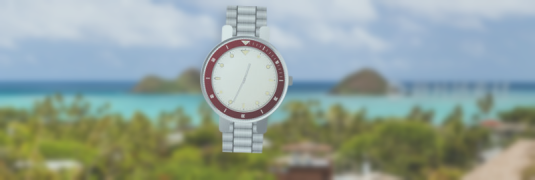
12:34
